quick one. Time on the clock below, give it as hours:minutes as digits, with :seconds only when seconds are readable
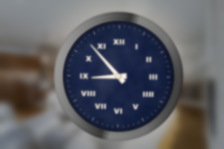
8:53
